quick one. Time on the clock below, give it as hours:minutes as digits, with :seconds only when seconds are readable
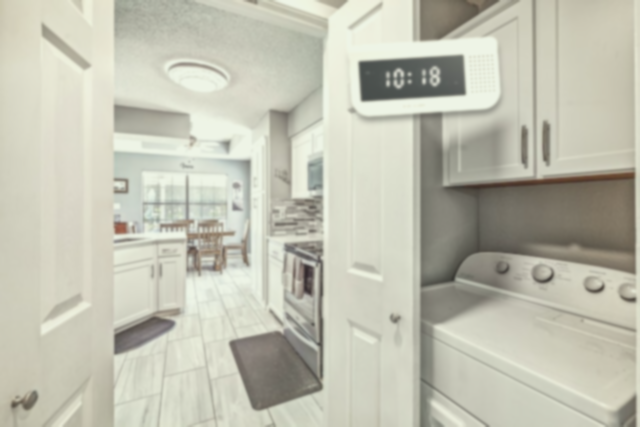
10:18
